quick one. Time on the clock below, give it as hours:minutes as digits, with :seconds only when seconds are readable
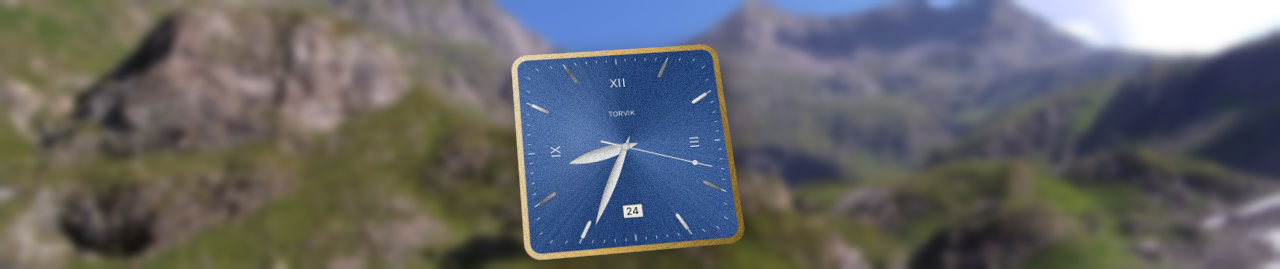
8:34:18
